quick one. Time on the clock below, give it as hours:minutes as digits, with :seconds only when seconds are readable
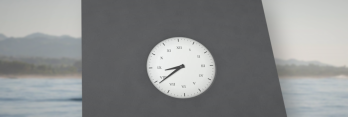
8:39
